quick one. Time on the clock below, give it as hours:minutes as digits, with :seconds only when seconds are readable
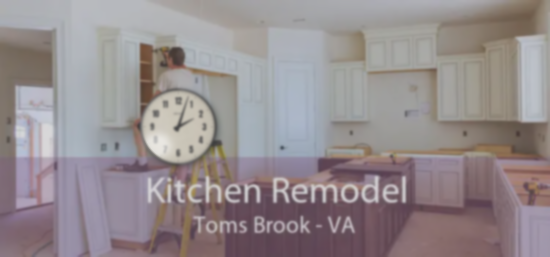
2:03
